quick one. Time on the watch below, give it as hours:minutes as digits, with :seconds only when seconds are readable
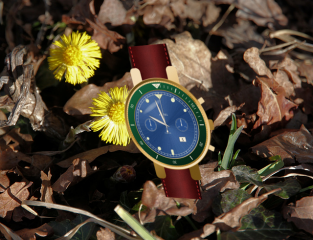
9:58
